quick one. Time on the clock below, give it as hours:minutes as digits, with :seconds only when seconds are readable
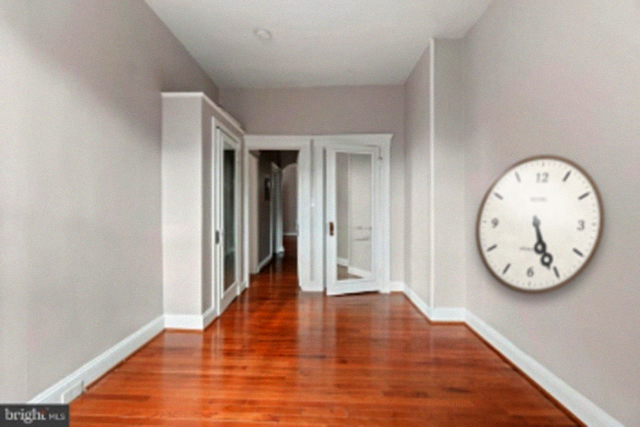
5:26
